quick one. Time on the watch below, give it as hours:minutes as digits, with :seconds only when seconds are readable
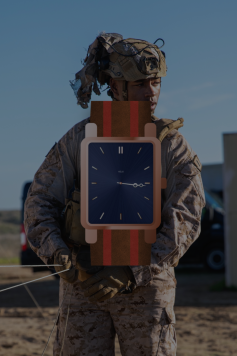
3:16
